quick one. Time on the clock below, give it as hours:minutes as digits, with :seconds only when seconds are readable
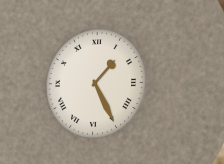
1:25
